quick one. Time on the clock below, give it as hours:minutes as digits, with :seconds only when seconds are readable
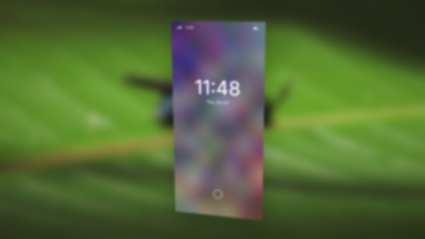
11:48
